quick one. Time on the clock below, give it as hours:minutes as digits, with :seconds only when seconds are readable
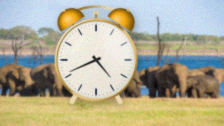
4:41
